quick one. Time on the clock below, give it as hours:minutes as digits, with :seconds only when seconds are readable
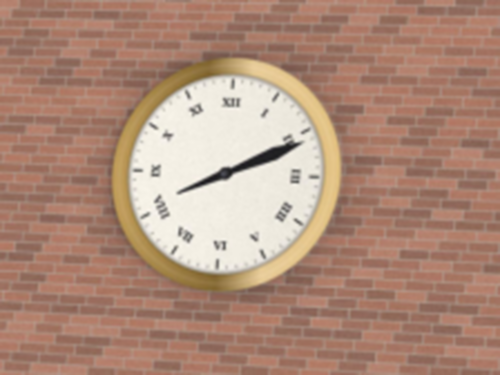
8:11
